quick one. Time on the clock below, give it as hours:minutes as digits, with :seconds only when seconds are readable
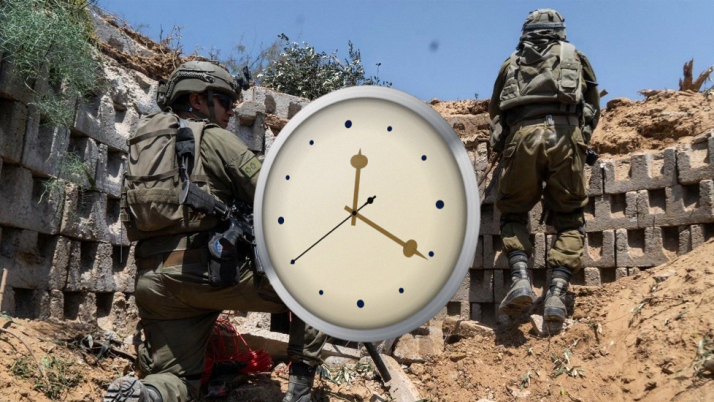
12:20:40
